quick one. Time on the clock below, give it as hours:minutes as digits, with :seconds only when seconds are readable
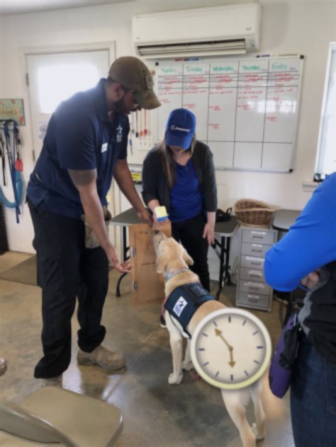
5:54
